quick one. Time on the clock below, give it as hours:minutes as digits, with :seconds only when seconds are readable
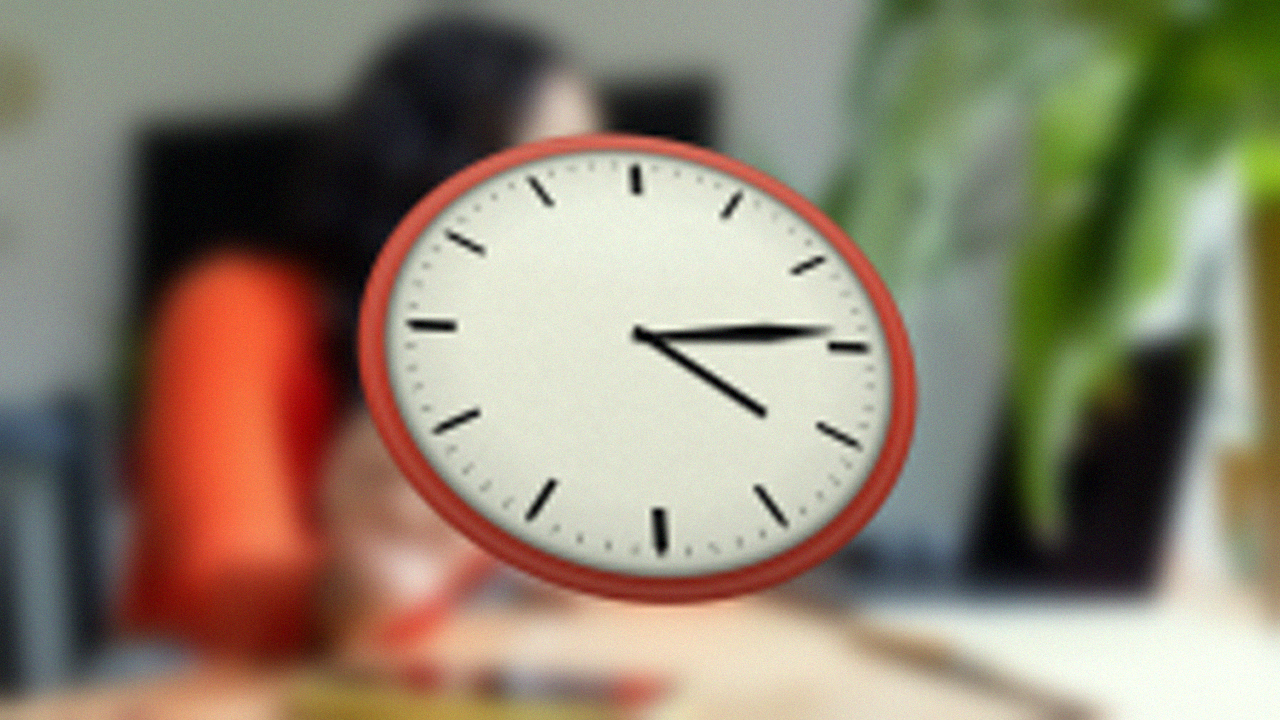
4:14
